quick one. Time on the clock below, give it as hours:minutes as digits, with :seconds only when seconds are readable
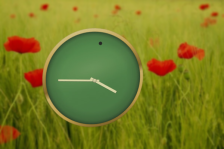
3:44
